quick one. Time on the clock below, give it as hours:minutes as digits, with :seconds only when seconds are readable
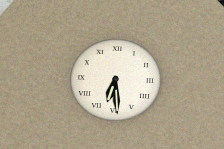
6:29
